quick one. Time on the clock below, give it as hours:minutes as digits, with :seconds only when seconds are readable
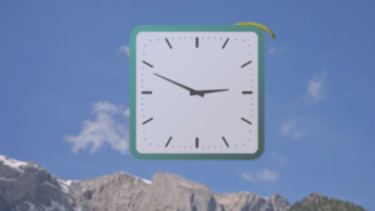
2:49
